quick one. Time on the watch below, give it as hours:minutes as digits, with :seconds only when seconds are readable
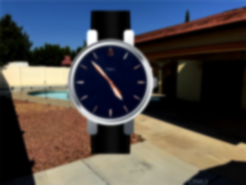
4:53
